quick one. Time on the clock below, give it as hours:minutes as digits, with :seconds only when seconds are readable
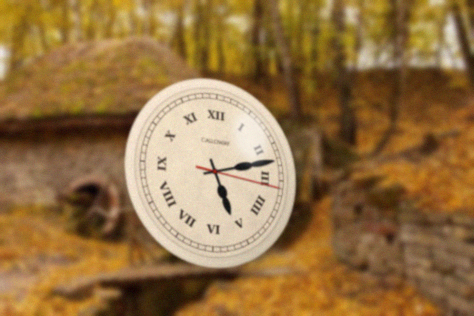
5:12:16
